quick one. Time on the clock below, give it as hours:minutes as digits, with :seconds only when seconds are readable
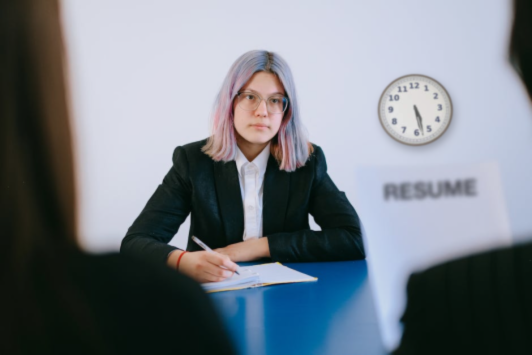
5:28
